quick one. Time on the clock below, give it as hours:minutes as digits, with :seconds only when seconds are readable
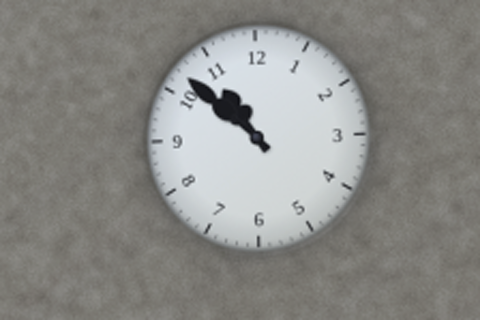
10:52
